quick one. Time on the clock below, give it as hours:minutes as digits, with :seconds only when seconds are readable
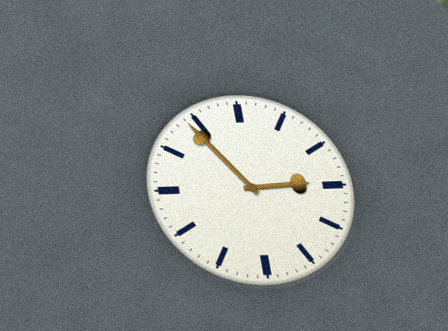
2:54
